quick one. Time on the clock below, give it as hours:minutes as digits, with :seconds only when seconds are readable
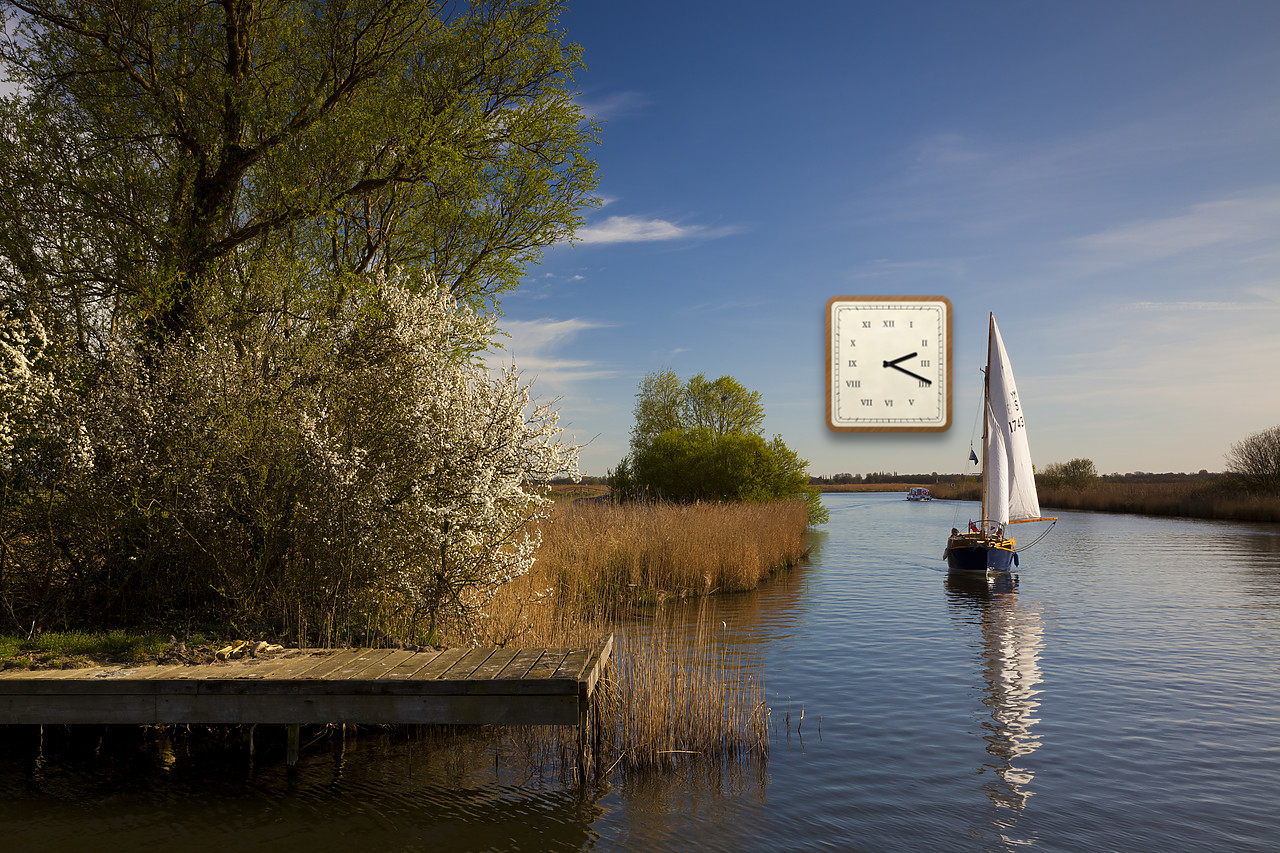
2:19
